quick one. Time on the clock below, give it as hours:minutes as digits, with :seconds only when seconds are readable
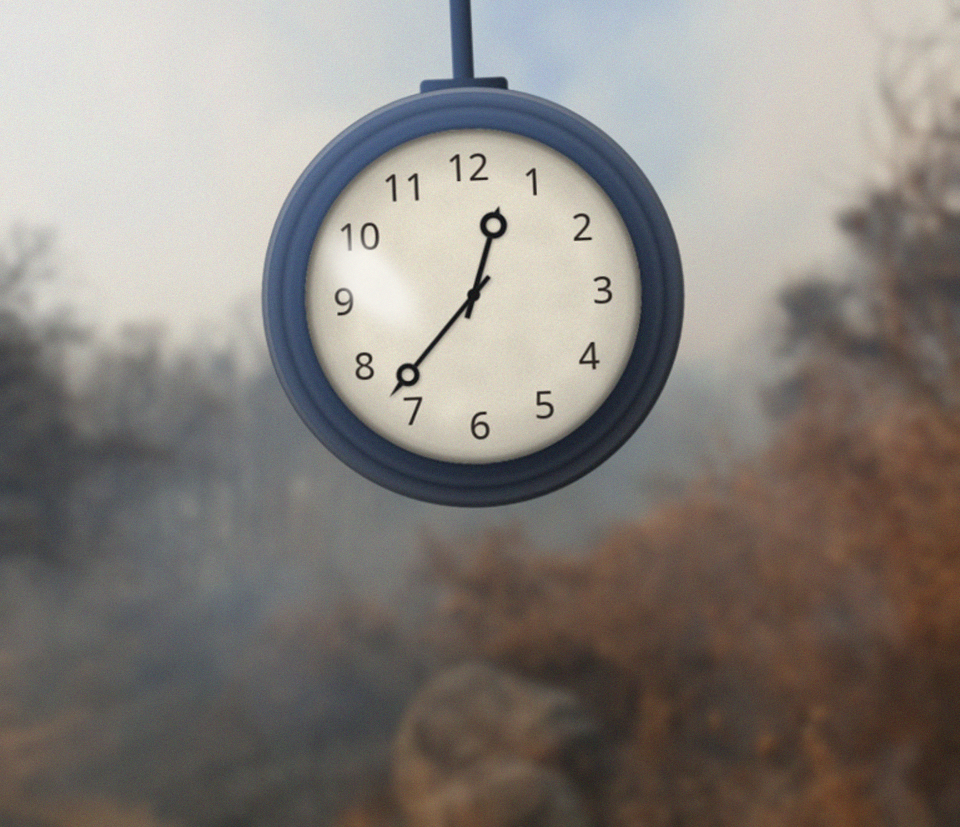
12:37
